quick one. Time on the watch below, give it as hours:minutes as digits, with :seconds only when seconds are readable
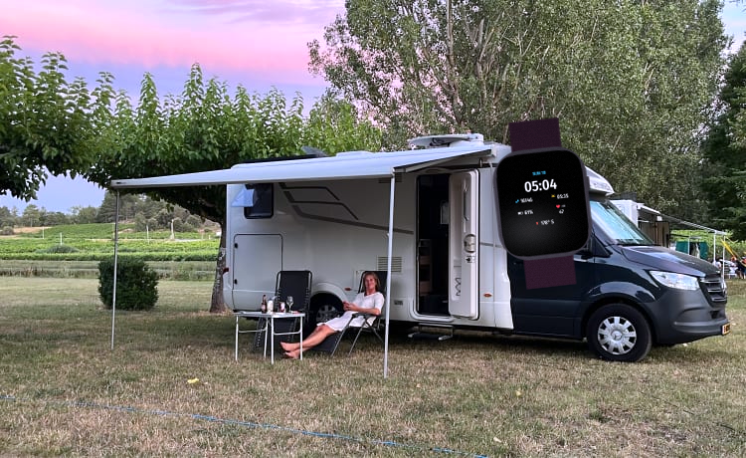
5:04
